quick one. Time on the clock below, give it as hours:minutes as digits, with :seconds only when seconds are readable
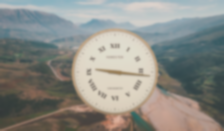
9:16
